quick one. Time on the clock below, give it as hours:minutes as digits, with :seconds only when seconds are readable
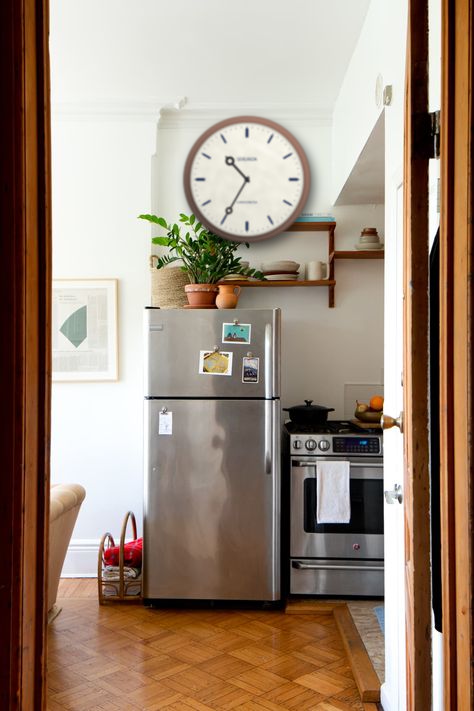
10:35
